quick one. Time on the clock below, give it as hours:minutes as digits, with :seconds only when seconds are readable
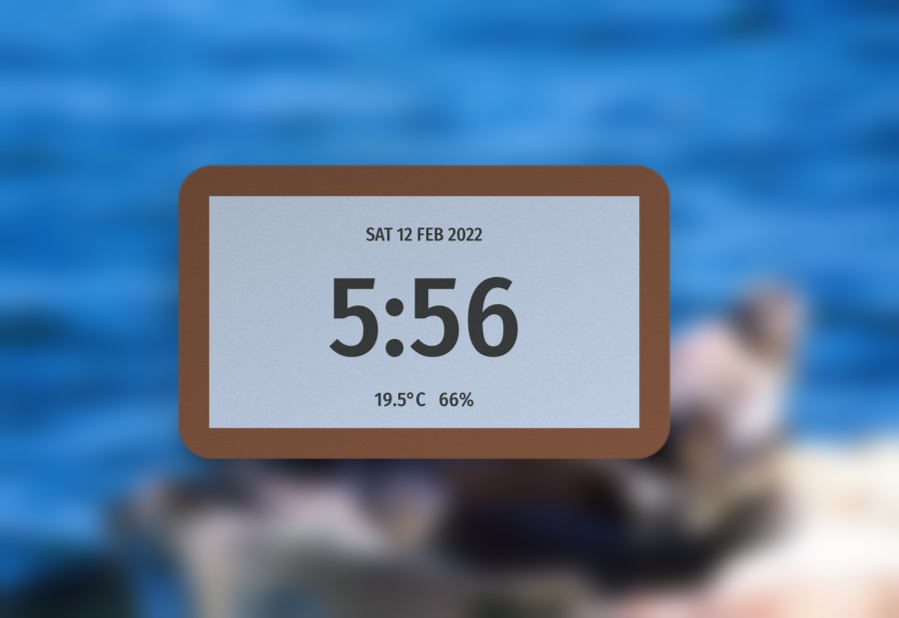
5:56
